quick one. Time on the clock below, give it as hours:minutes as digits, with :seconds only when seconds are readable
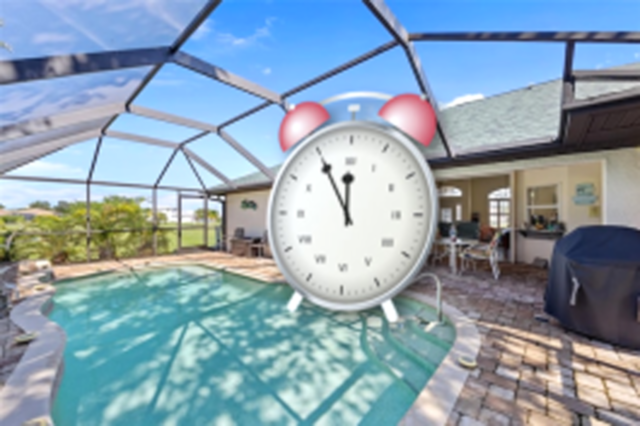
11:55
